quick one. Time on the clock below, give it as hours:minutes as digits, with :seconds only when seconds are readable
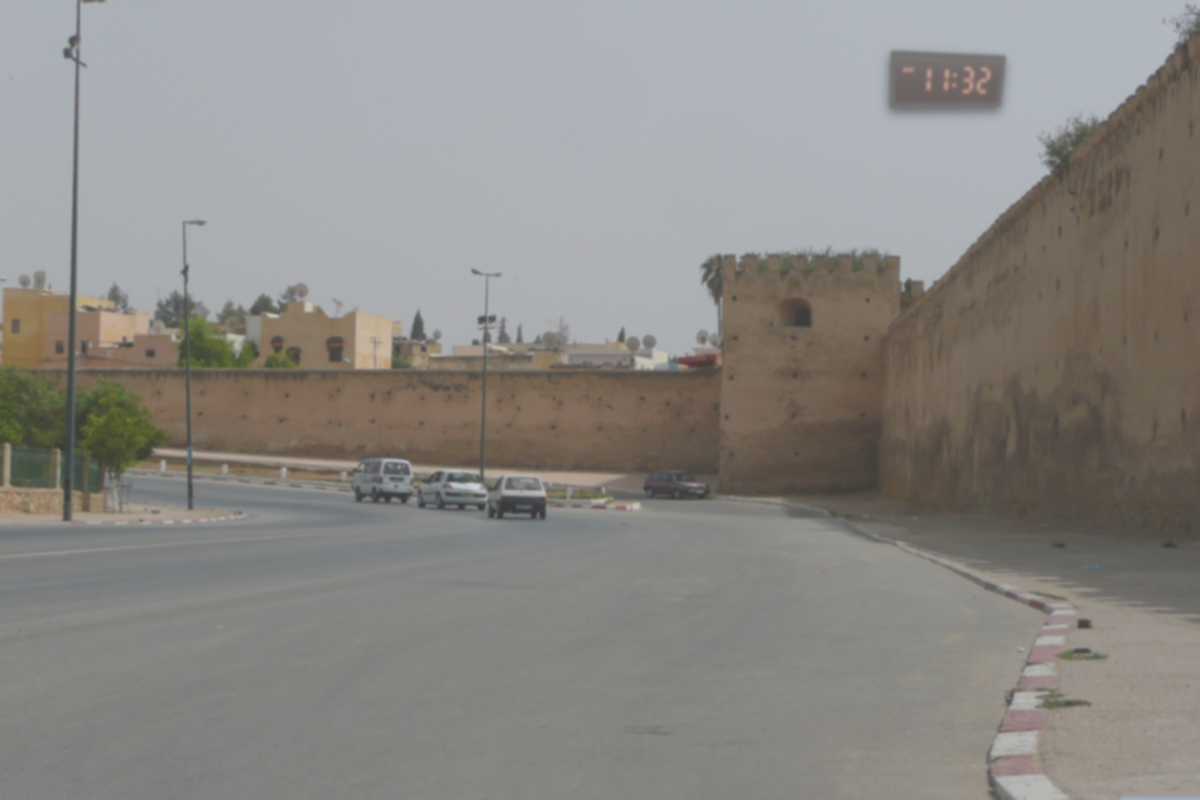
11:32
